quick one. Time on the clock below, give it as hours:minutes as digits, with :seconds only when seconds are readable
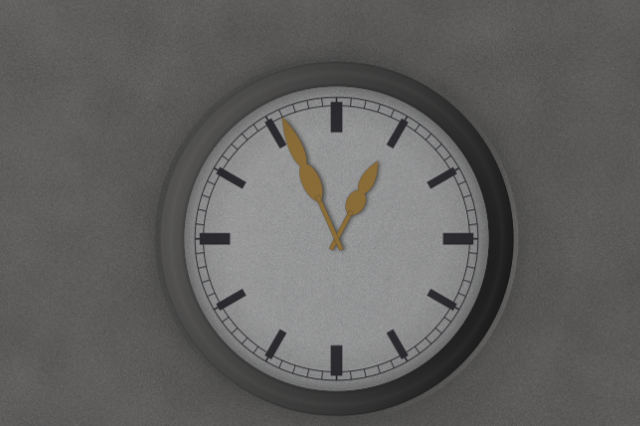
12:56
